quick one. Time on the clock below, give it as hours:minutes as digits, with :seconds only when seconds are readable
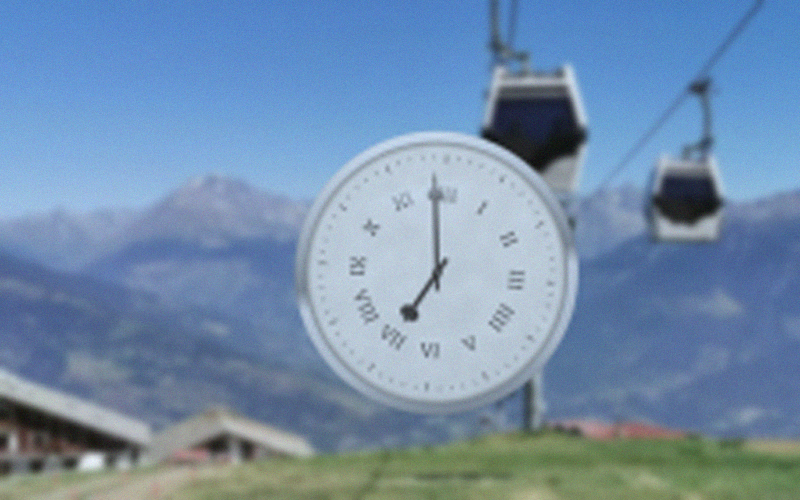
6:59
